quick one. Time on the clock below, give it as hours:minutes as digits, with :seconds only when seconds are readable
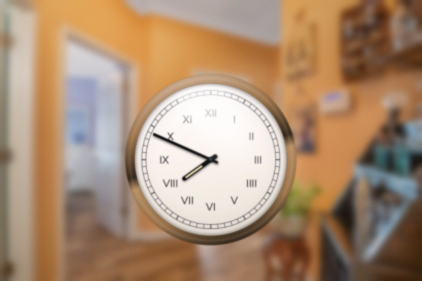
7:49
